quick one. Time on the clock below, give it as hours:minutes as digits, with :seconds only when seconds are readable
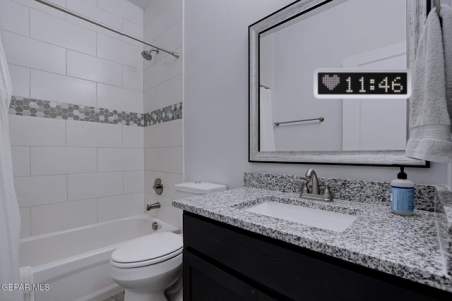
11:46
